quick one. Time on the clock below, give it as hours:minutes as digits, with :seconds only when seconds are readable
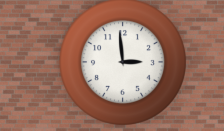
2:59
